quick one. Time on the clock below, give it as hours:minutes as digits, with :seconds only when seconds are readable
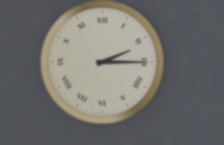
2:15
